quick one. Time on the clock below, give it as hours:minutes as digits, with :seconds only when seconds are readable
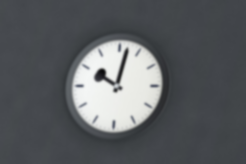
10:02
